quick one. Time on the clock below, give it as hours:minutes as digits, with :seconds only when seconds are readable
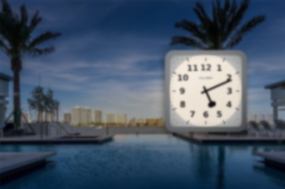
5:11
